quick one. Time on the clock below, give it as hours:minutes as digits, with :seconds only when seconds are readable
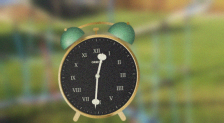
12:31
